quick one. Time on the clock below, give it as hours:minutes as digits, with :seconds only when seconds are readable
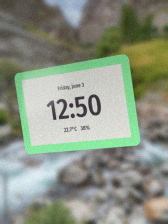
12:50
